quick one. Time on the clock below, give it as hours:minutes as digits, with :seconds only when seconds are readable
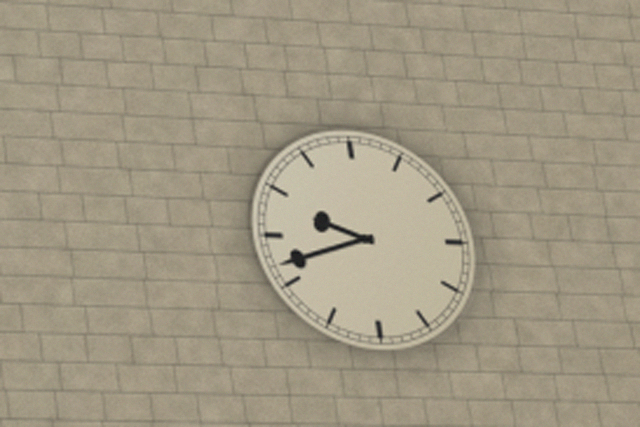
9:42
